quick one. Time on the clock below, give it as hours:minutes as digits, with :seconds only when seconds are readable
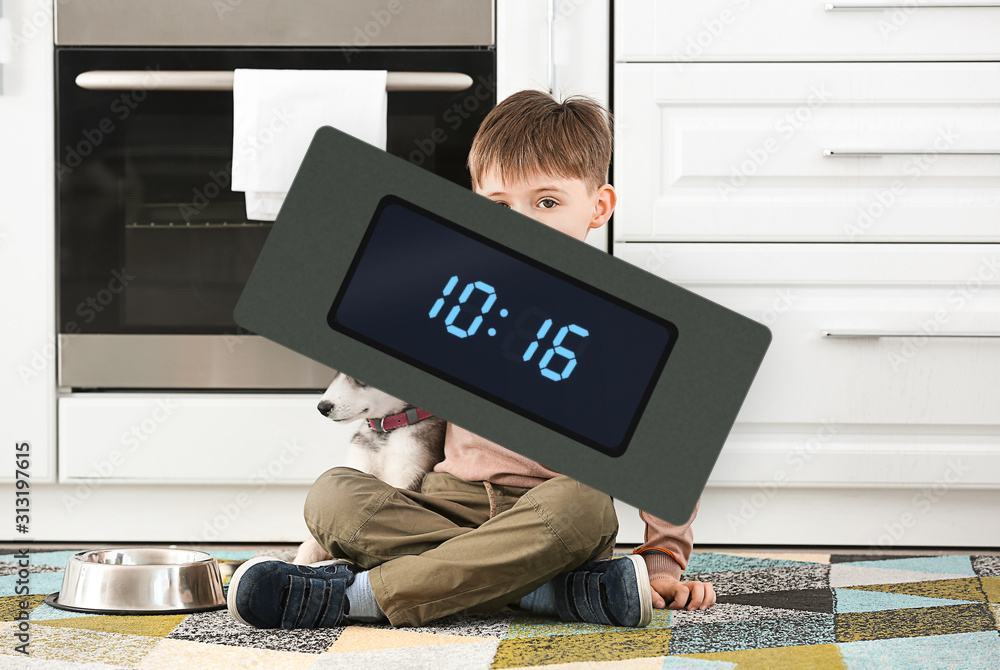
10:16
